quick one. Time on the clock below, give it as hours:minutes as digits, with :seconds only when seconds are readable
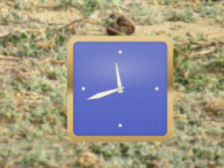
11:42
